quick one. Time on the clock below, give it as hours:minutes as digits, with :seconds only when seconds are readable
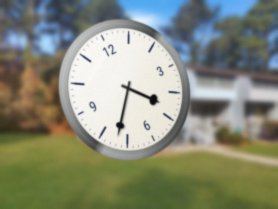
4:37
